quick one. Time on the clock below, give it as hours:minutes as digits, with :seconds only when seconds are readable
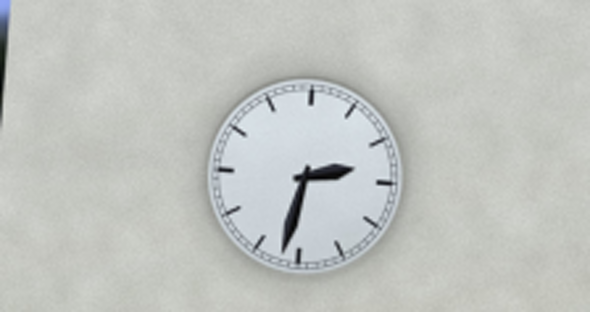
2:32
